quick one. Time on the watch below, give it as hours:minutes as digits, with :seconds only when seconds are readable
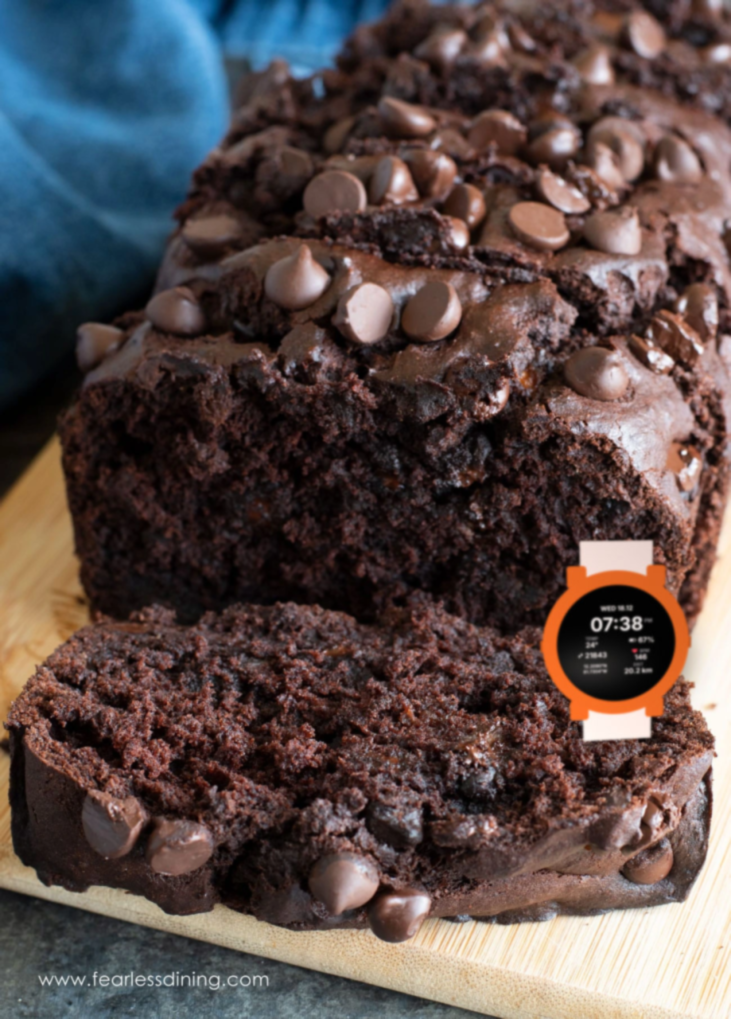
7:38
